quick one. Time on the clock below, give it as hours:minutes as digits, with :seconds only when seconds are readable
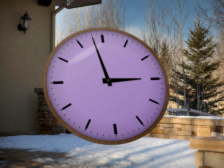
2:58
